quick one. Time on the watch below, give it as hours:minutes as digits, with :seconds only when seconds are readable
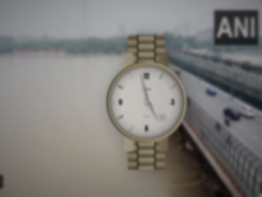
4:58
